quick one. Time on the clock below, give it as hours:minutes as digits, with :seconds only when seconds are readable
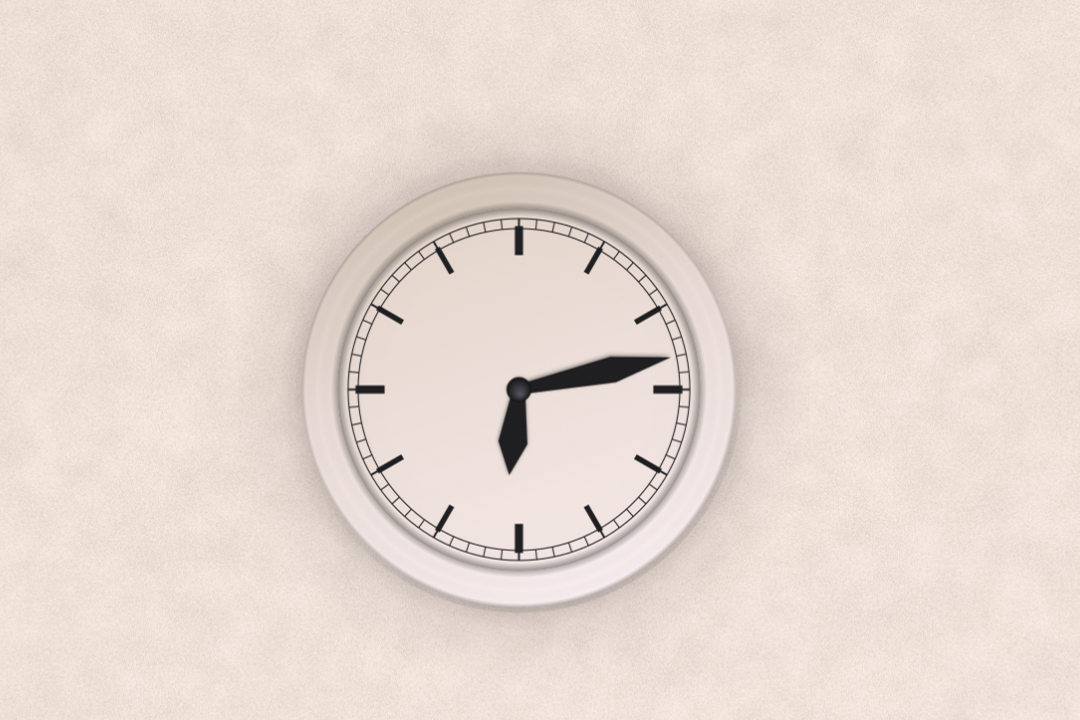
6:13
